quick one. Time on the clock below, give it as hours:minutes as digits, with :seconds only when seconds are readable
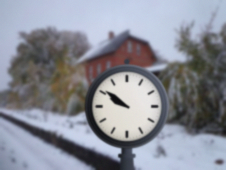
9:51
